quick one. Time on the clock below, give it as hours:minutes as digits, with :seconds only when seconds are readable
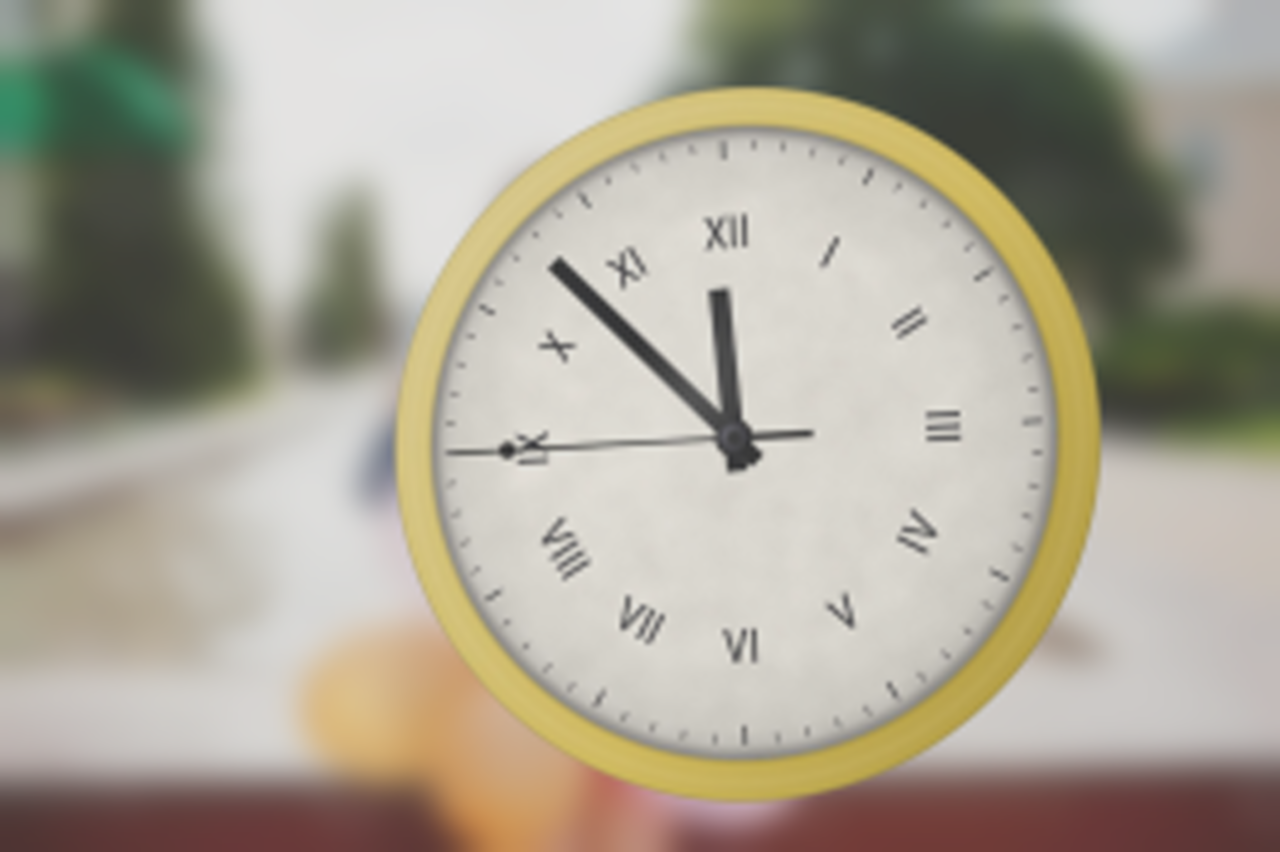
11:52:45
